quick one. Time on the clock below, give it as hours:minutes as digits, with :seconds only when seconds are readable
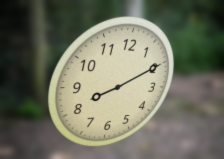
8:10
